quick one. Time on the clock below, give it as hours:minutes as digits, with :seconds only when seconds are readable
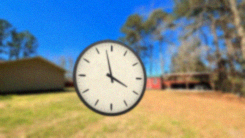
3:58
